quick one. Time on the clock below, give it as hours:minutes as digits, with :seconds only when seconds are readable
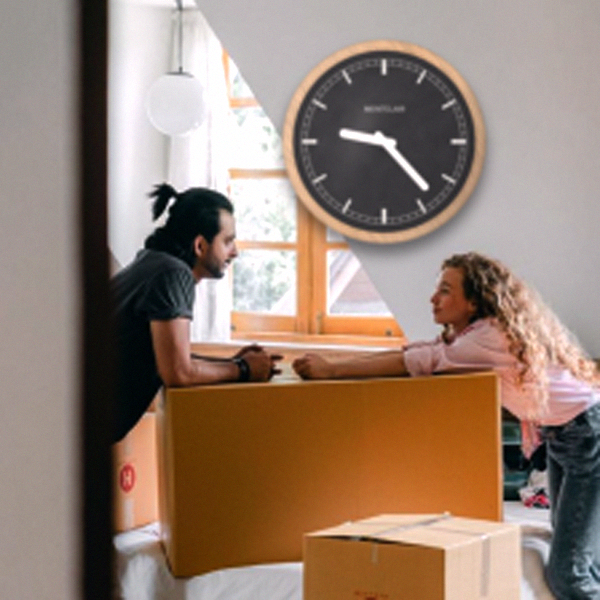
9:23
